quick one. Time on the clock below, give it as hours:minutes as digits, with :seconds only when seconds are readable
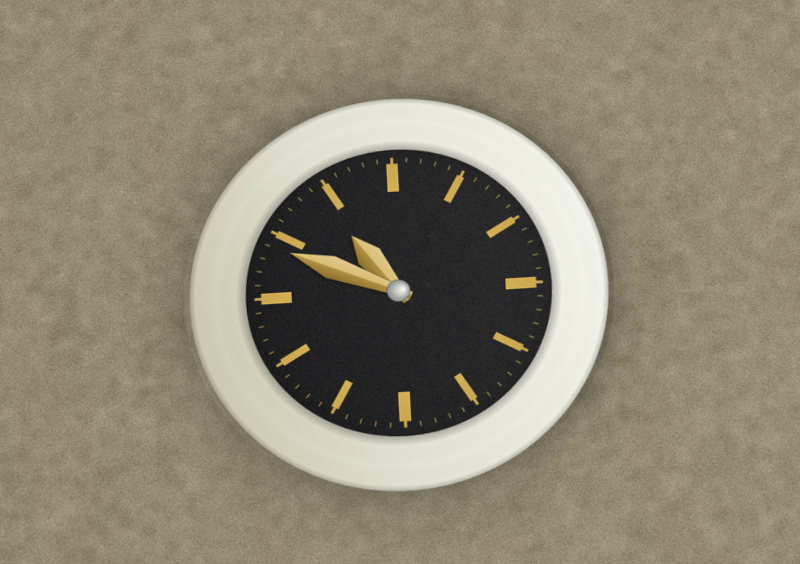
10:49
